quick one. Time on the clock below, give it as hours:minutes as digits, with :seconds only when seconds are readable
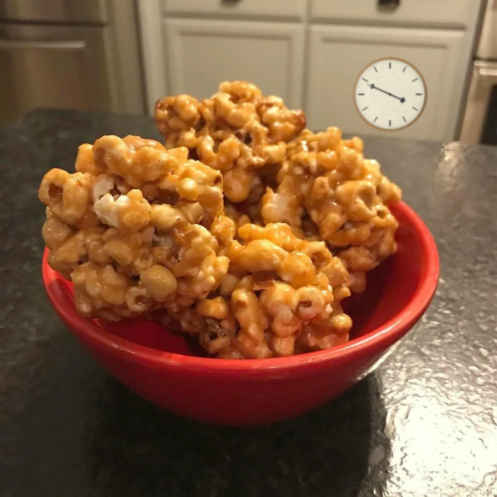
3:49
